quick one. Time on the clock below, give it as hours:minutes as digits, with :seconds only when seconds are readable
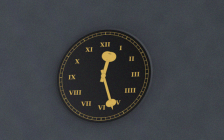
12:27
